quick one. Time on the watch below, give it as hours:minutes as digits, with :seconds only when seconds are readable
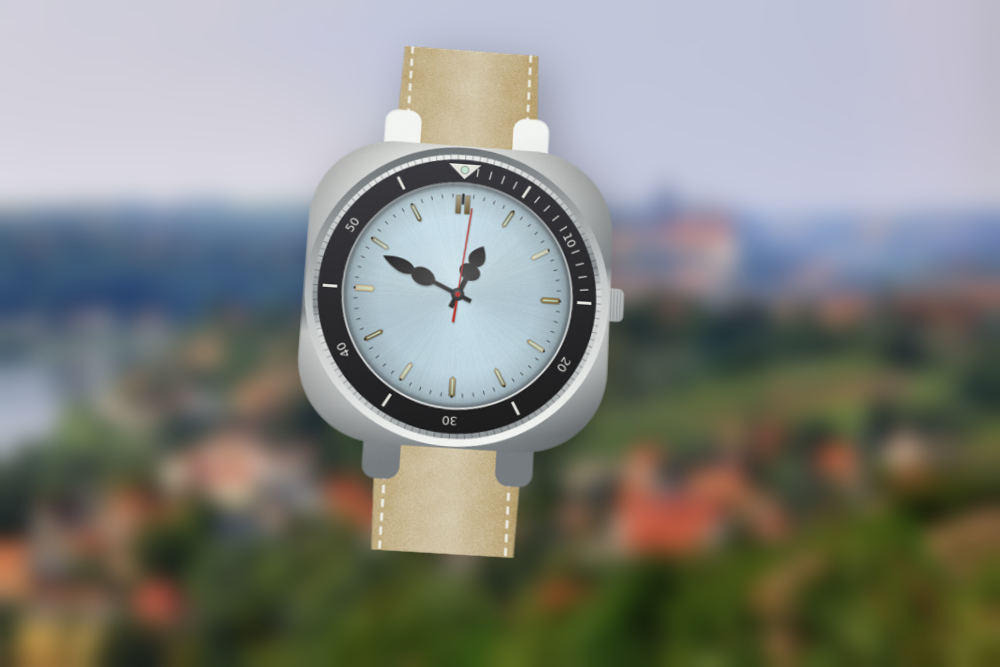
12:49:01
